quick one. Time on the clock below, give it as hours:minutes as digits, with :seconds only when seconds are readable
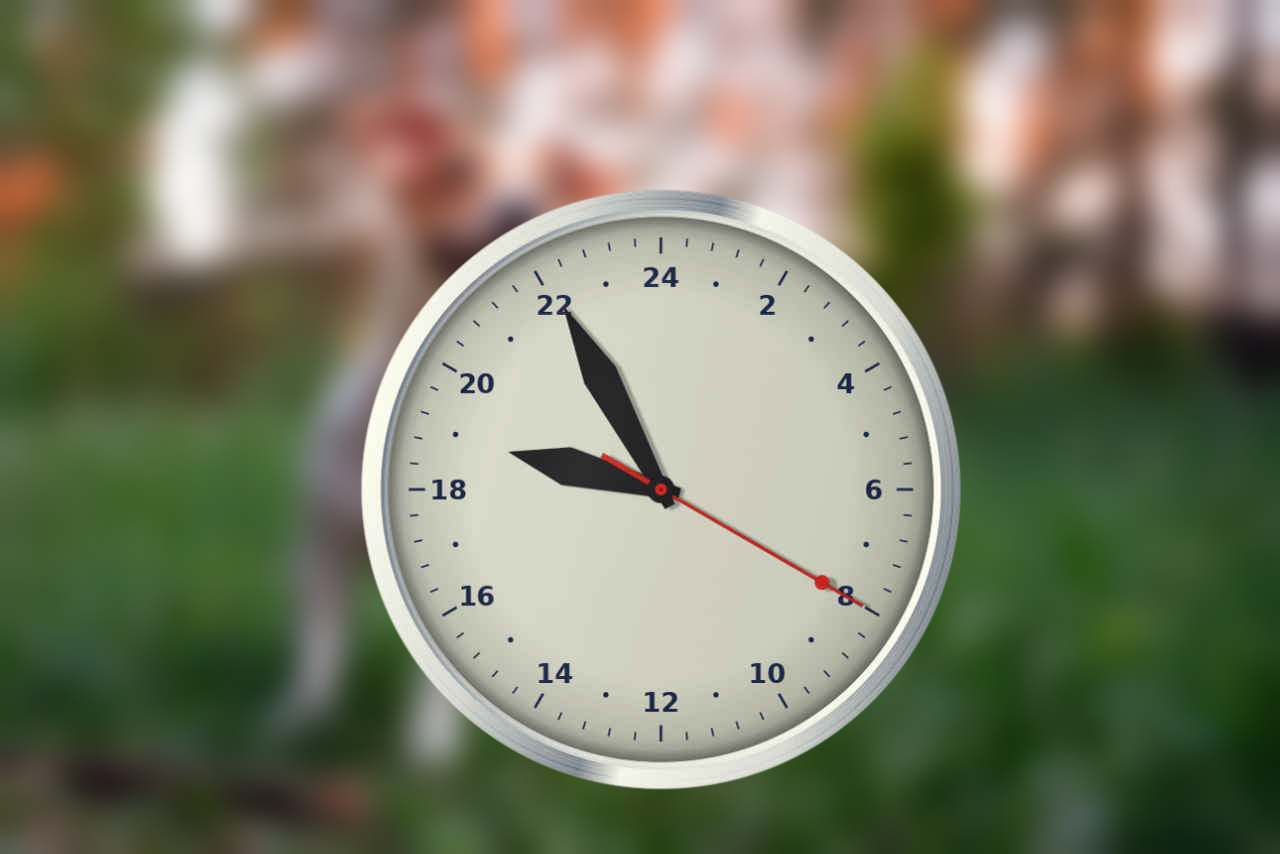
18:55:20
